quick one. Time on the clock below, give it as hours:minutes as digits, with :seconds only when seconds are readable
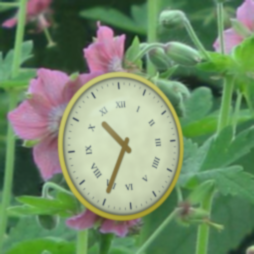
10:35
